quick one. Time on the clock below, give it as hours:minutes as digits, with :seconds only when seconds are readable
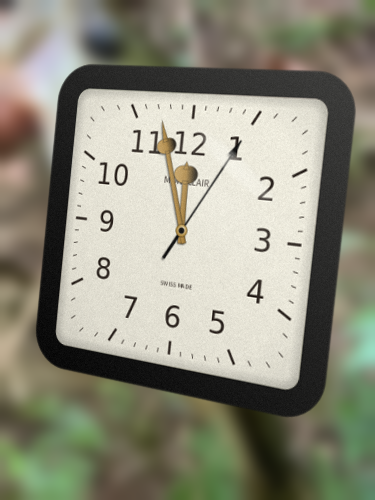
11:57:05
